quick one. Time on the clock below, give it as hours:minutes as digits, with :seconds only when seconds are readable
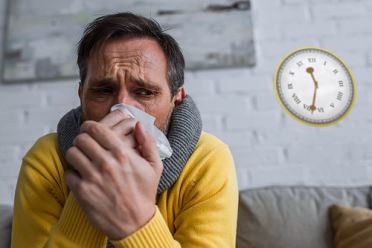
11:33
